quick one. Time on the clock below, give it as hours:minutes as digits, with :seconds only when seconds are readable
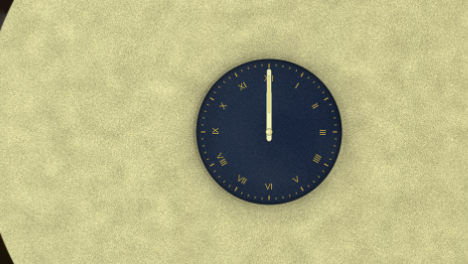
12:00
